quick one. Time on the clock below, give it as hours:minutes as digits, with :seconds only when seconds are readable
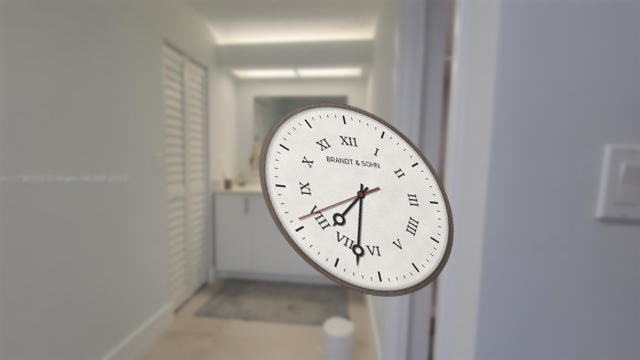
7:32:41
